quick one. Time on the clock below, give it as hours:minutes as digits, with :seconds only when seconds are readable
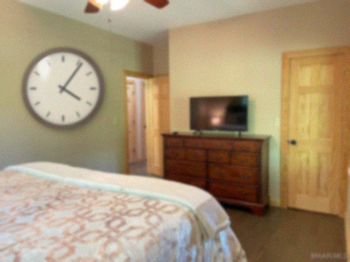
4:06
